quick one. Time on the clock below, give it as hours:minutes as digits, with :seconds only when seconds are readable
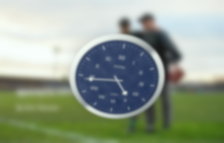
4:44
